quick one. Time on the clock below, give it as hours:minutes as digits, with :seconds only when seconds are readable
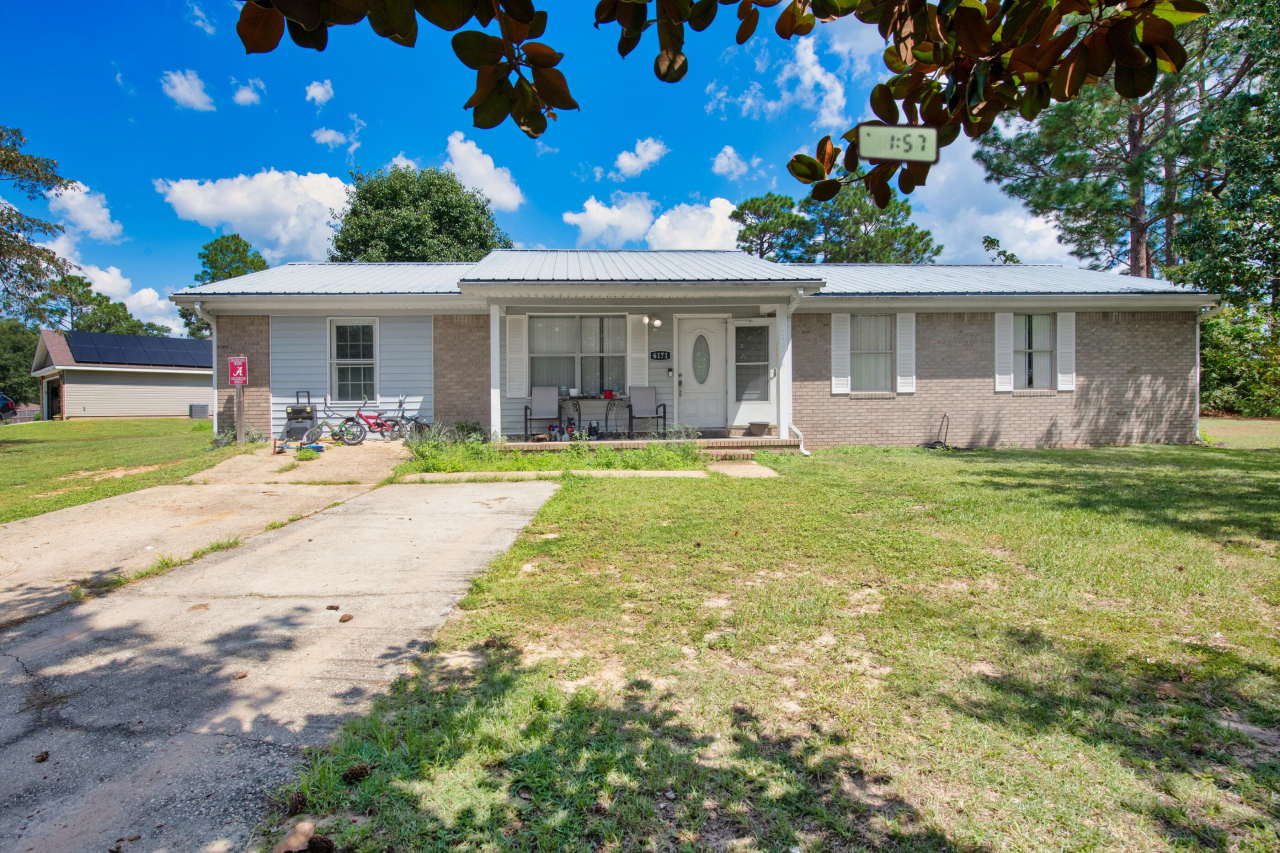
1:57
